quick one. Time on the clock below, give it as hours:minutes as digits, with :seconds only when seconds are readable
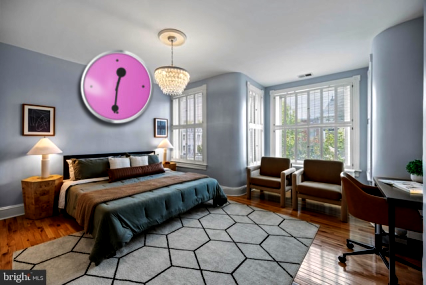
12:31
